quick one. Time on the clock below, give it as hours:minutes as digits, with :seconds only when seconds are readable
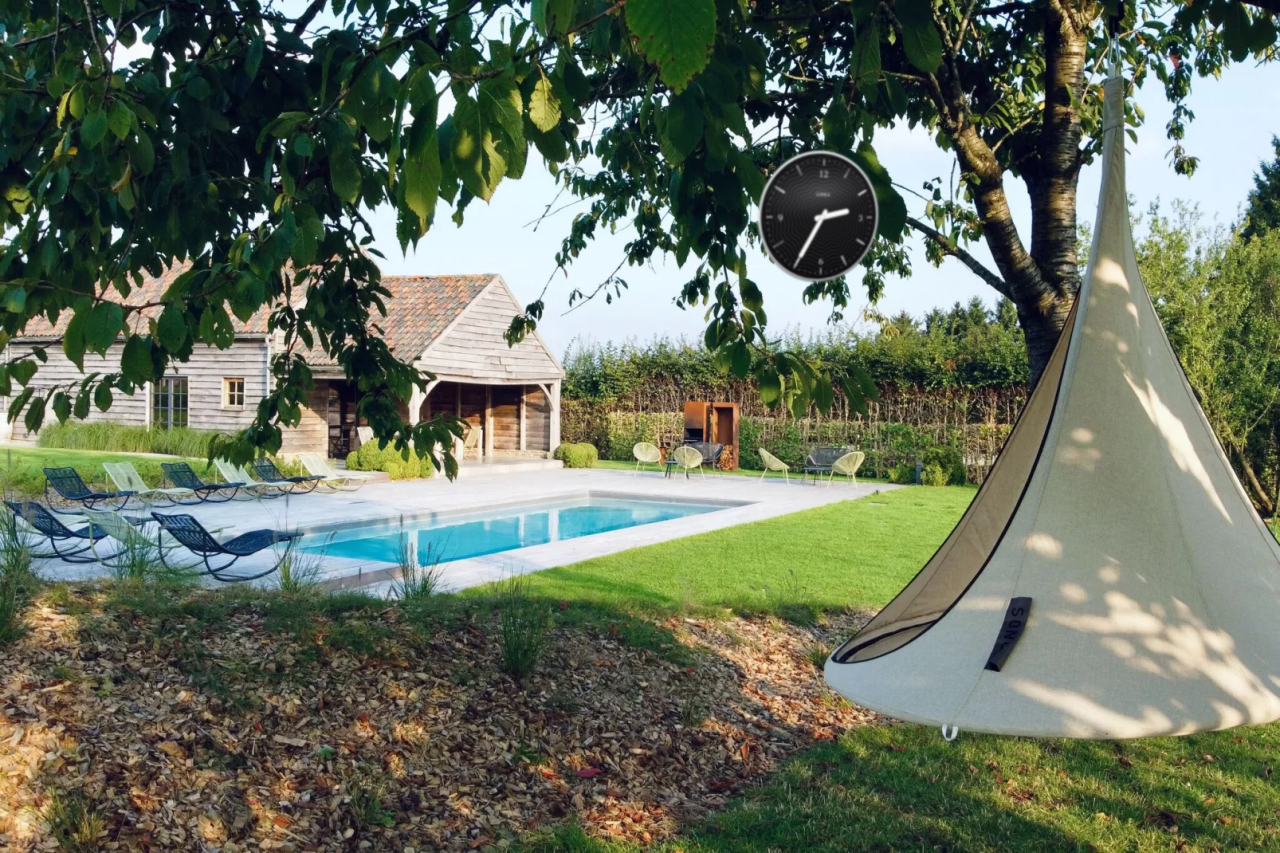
2:35
